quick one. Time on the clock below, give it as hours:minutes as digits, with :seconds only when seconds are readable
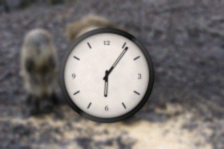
6:06
